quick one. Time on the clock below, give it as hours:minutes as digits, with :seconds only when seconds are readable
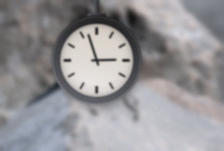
2:57
